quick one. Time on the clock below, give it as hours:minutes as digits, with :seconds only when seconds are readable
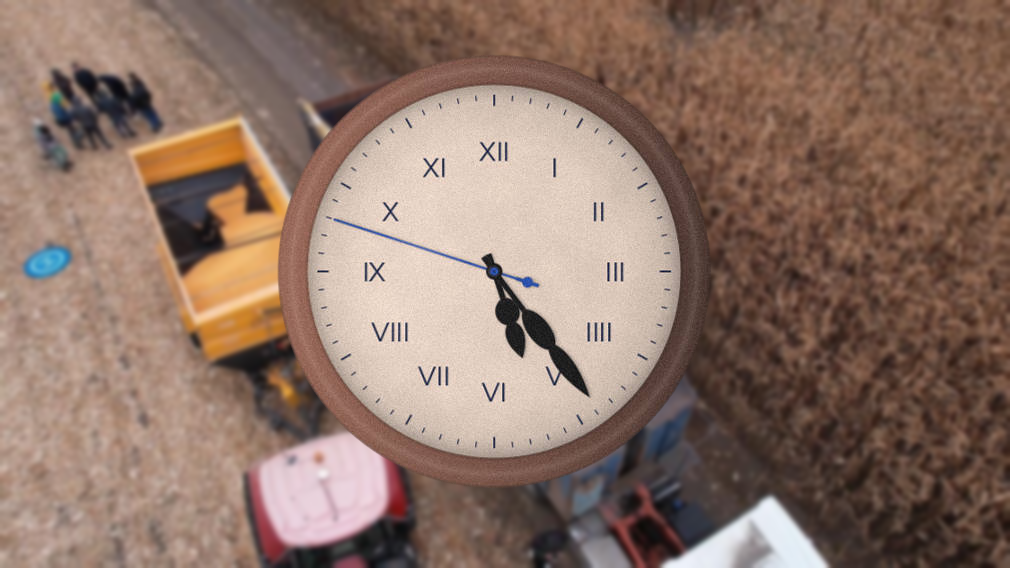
5:23:48
